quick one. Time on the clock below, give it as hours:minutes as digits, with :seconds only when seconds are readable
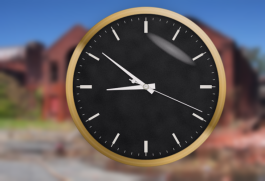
8:51:19
